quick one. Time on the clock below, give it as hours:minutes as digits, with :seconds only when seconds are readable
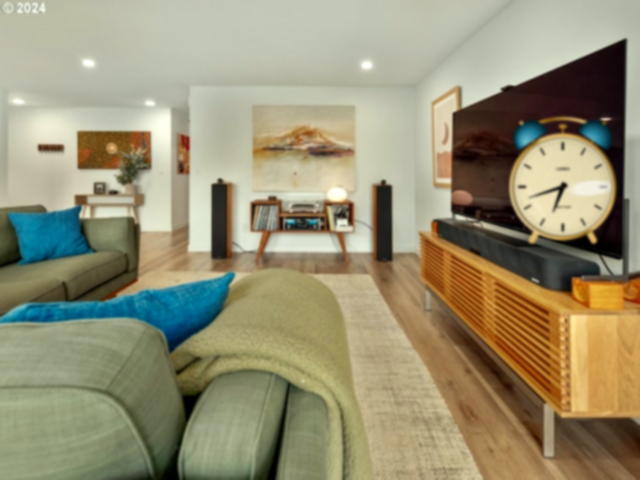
6:42
